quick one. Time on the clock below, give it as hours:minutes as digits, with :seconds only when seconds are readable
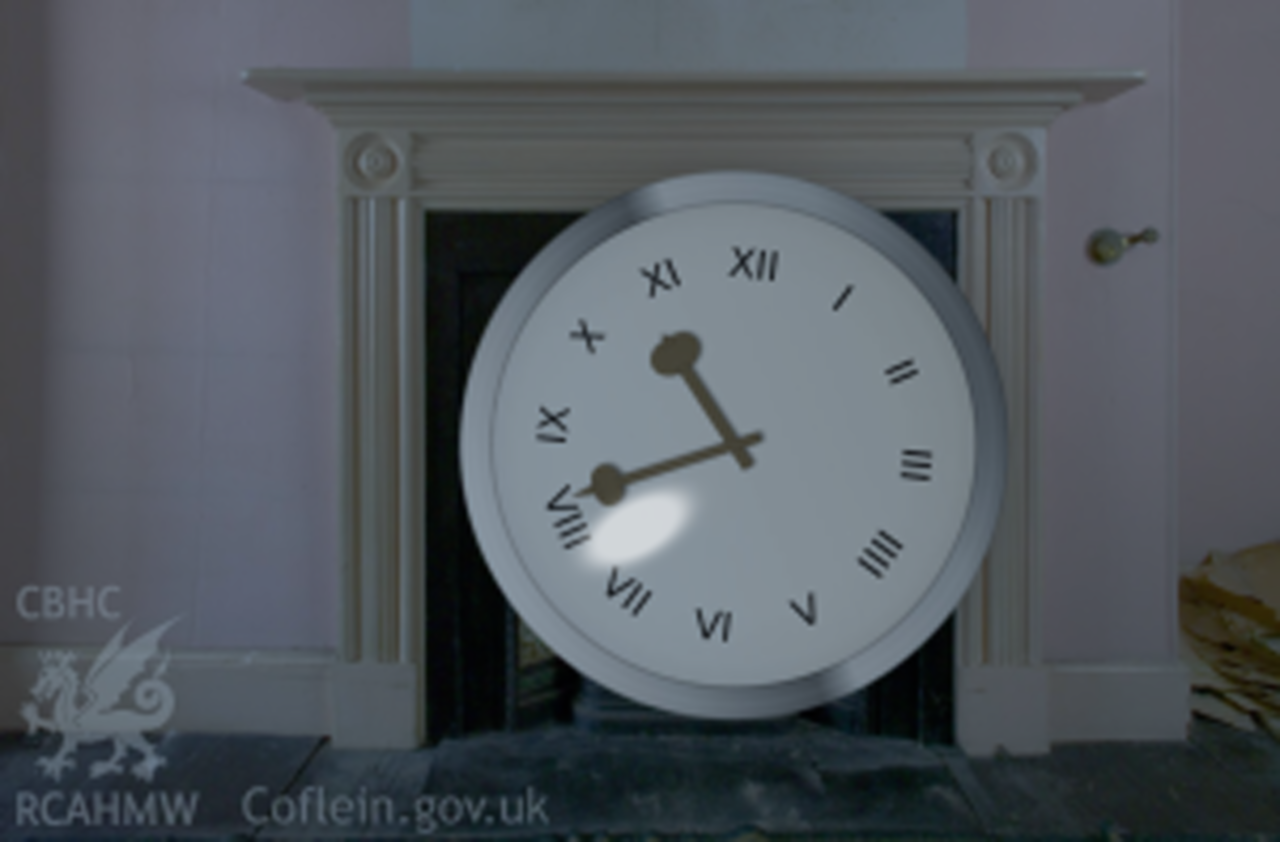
10:41
